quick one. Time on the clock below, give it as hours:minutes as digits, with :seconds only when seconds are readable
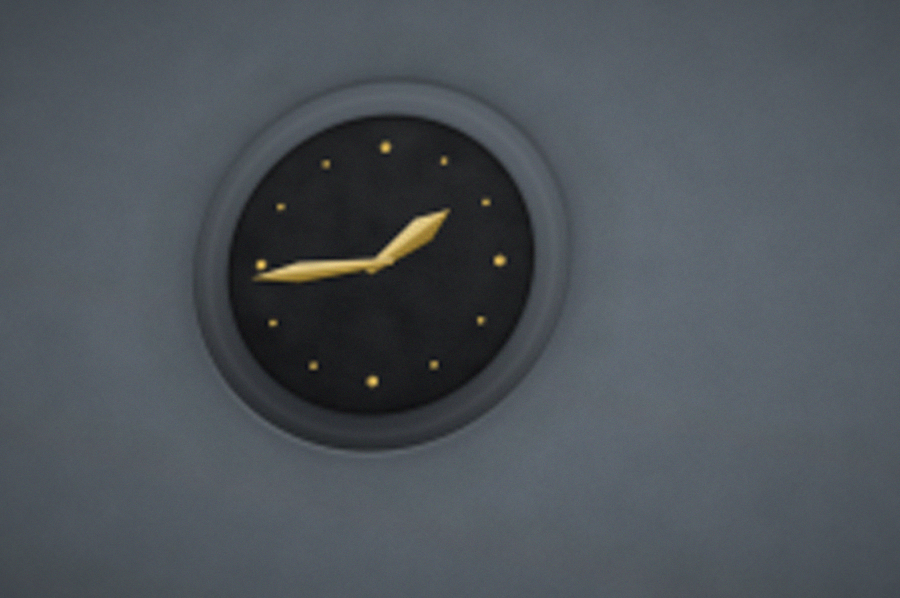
1:44
